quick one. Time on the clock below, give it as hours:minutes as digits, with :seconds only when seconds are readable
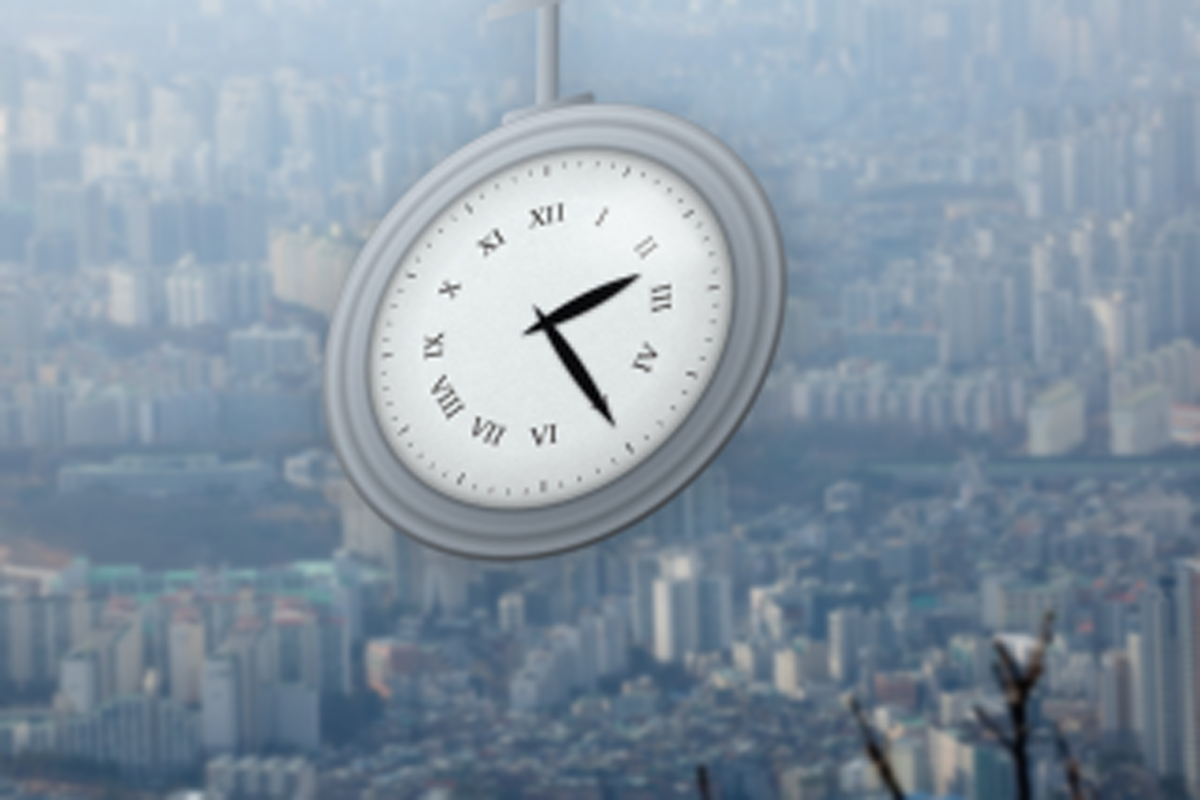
2:25
